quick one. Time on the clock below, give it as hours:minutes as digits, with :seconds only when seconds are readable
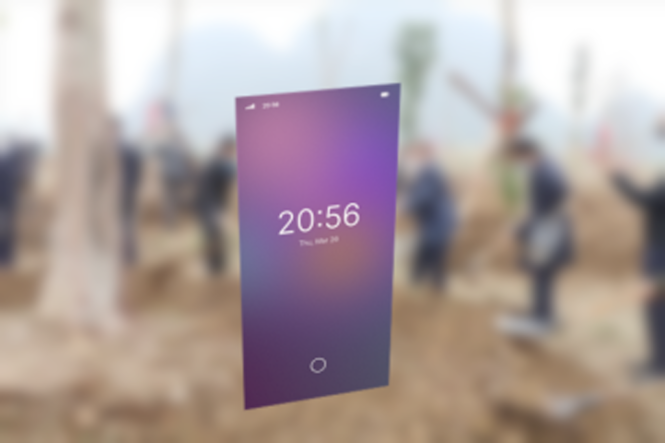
20:56
